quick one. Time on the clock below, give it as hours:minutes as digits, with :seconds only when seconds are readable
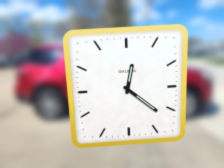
12:22
